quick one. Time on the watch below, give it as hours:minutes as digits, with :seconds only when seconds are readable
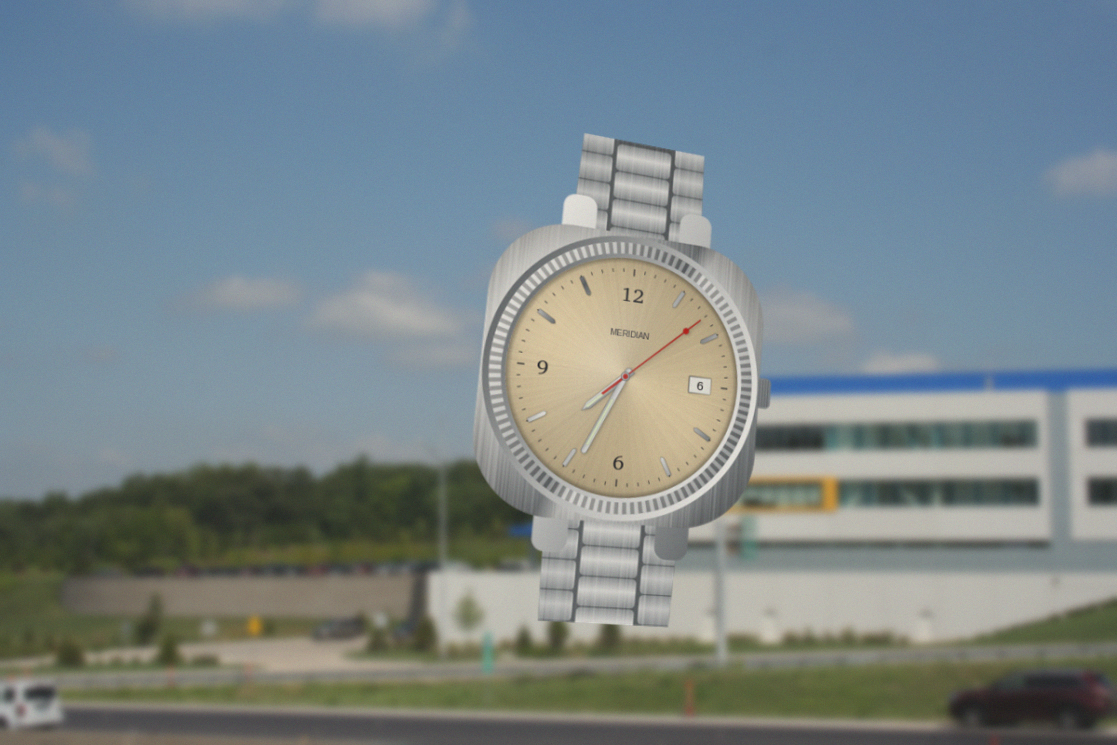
7:34:08
